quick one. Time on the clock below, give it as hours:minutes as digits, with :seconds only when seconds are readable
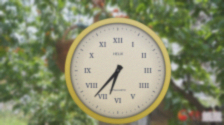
6:37
